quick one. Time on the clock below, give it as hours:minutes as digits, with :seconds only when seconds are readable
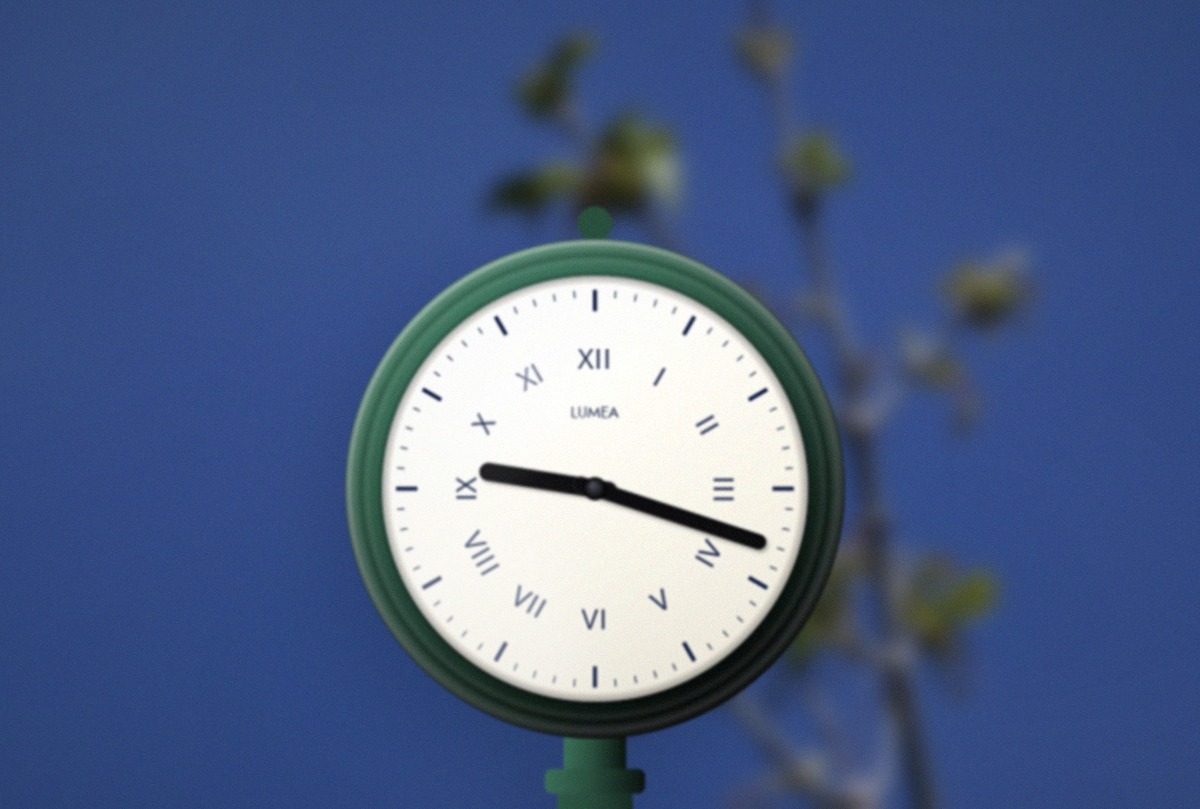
9:18
